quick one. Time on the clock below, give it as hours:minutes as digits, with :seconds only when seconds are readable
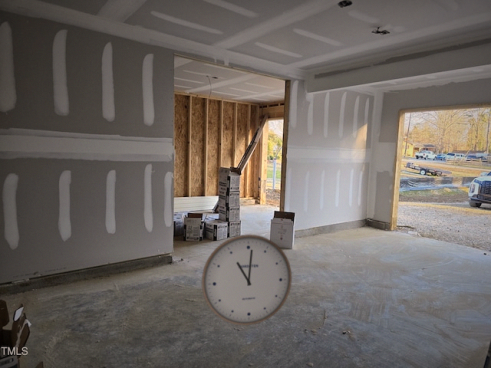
11:01
